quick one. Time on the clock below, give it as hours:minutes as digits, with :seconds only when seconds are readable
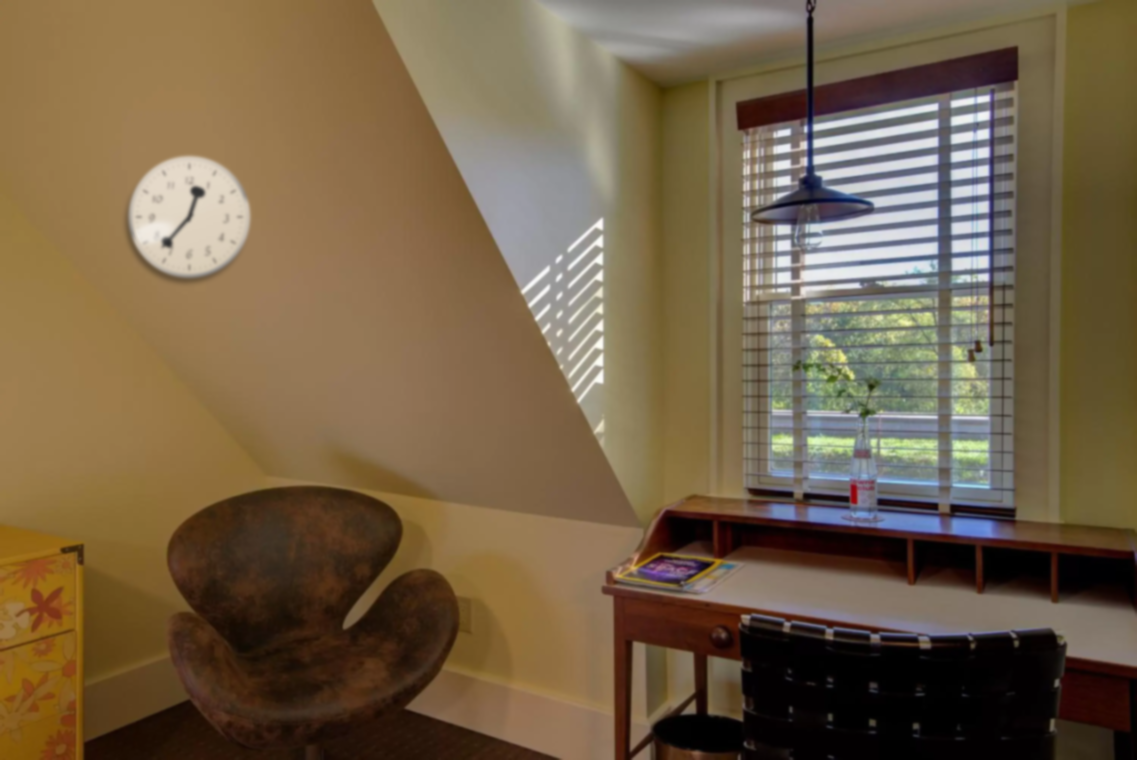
12:37
